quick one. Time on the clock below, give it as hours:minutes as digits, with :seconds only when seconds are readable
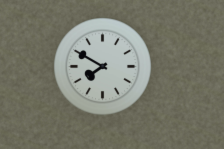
7:50
